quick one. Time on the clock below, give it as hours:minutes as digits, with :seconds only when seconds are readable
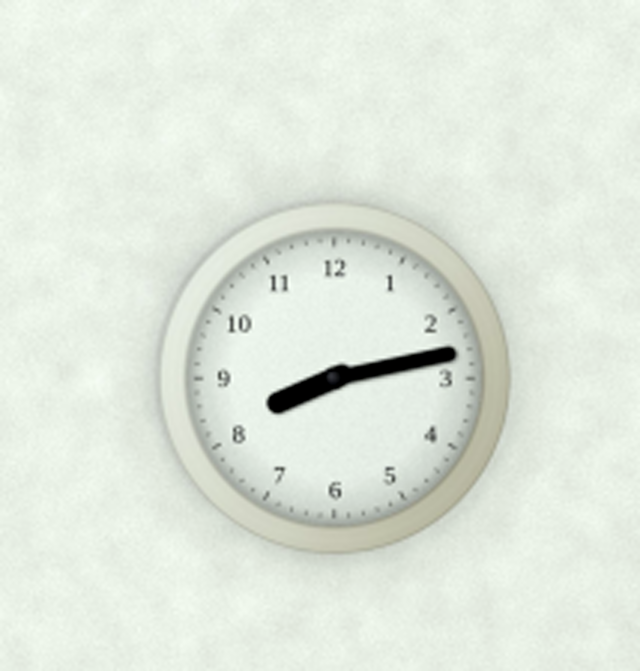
8:13
